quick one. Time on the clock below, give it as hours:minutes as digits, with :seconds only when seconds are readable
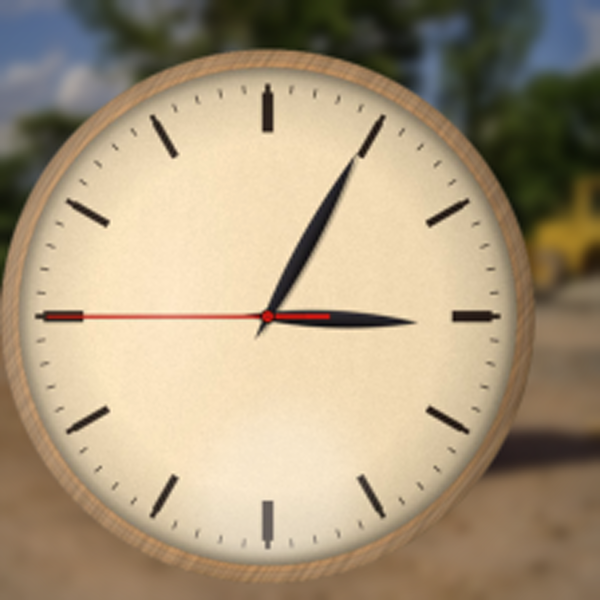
3:04:45
